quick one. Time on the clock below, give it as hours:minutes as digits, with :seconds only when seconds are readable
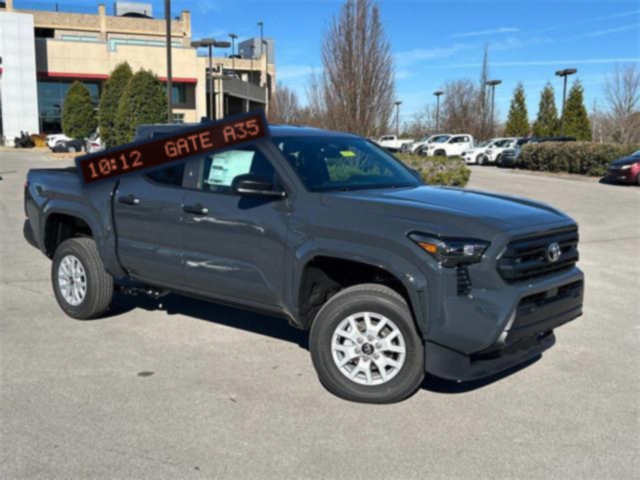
10:12
